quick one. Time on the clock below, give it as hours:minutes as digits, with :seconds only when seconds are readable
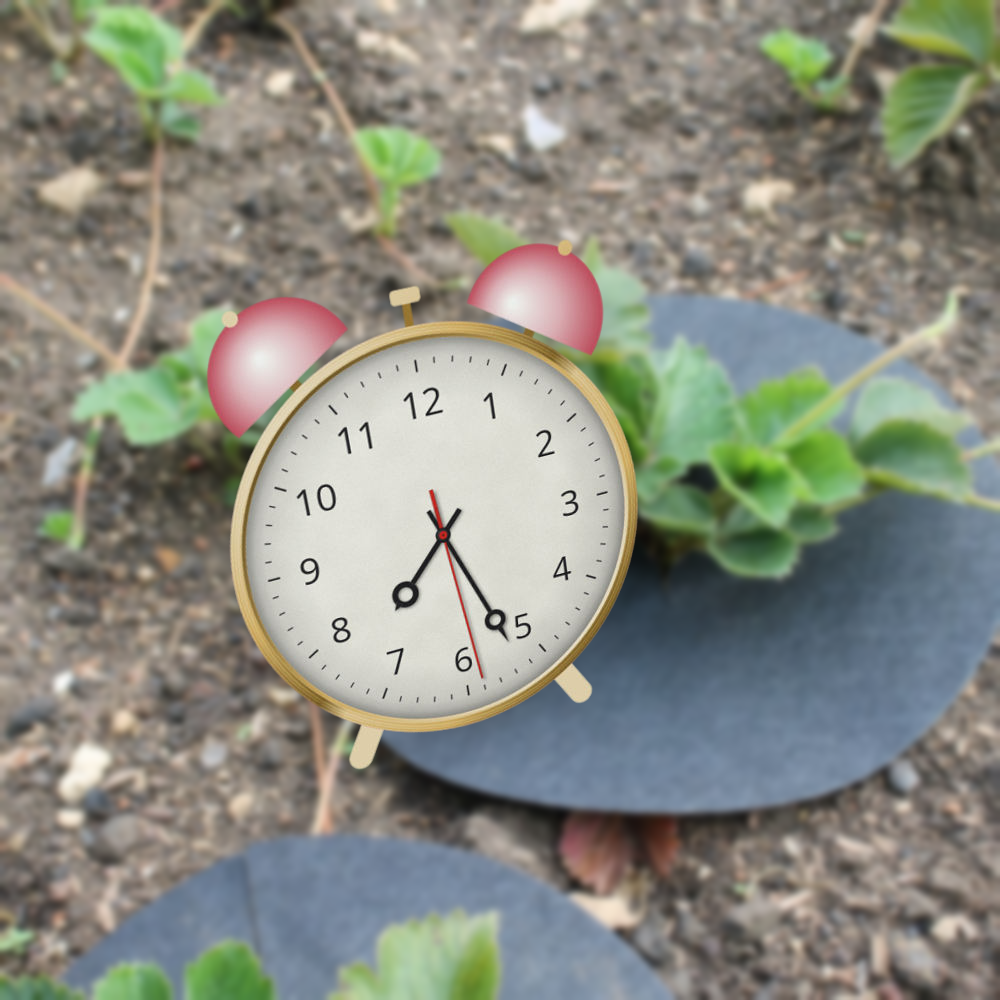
7:26:29
